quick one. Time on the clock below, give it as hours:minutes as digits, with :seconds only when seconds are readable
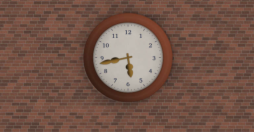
5:43
